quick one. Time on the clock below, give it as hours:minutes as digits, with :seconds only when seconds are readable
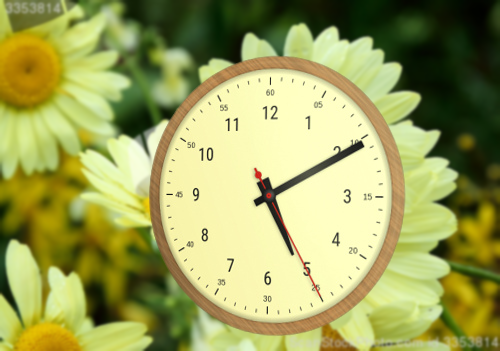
5:10:25
